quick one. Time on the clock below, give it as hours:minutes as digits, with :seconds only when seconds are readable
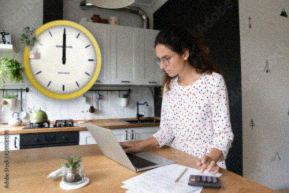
12:00
